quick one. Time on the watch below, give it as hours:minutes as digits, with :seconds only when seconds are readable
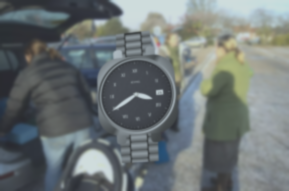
3:40
